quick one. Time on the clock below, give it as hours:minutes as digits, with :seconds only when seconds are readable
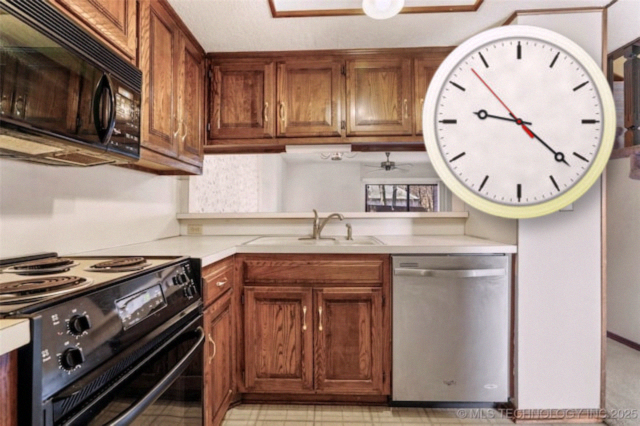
9:21:53
